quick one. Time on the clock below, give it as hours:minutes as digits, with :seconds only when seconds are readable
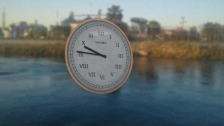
9:46
